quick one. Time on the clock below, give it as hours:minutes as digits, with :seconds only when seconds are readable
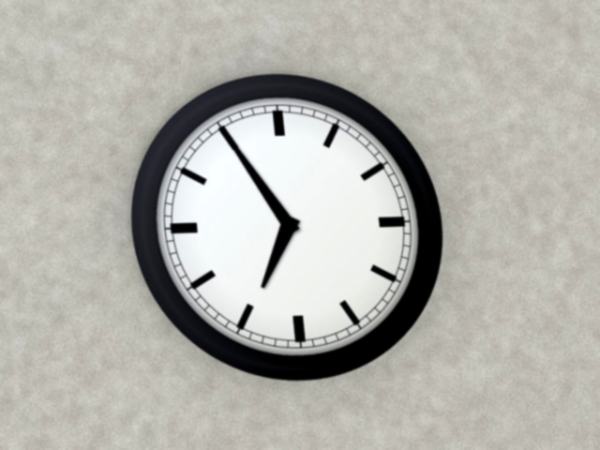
6:55
